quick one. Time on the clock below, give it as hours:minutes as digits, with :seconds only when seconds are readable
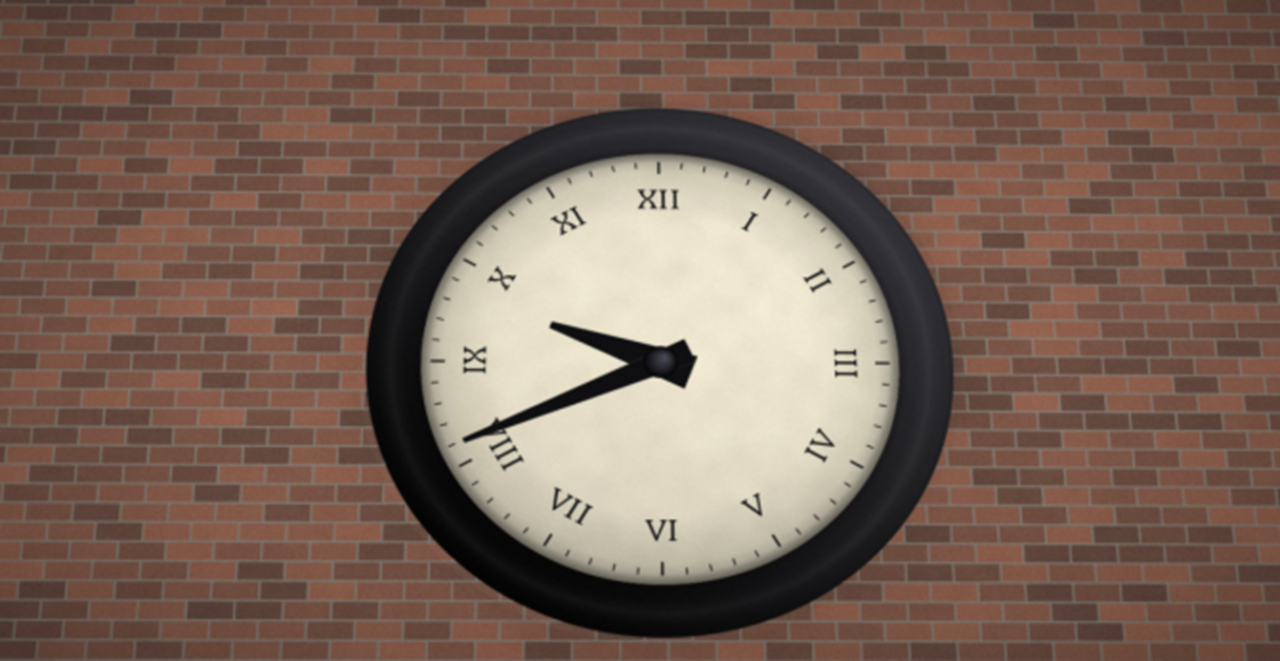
9:41
